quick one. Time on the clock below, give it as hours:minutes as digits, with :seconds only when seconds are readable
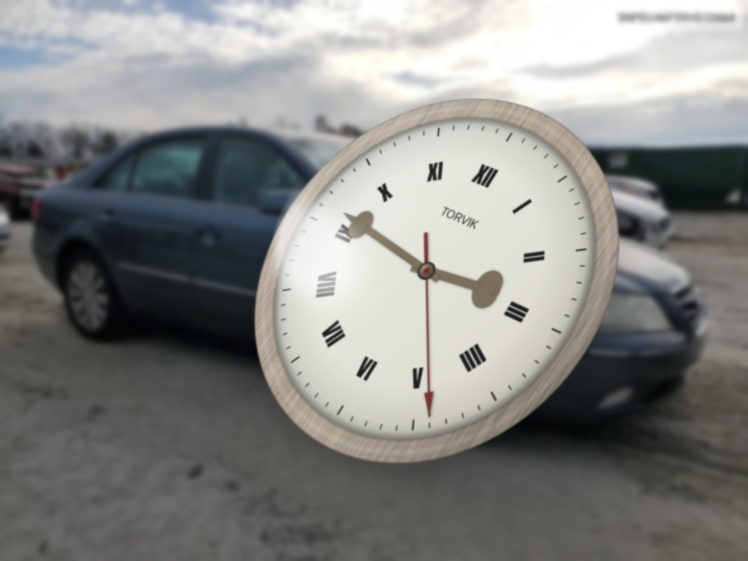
2:46:24
